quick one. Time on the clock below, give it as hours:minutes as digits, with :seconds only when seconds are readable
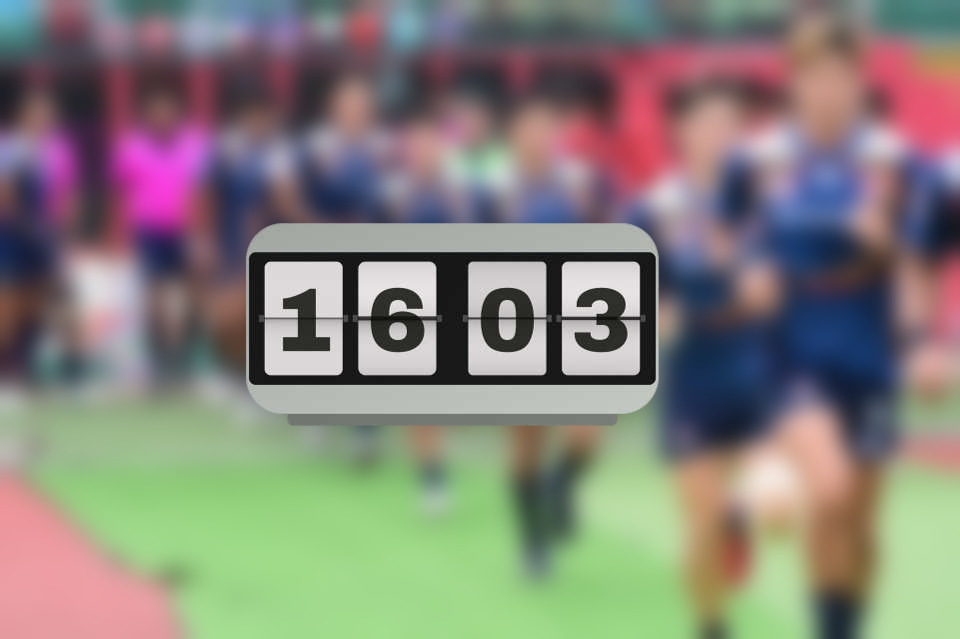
16:03
